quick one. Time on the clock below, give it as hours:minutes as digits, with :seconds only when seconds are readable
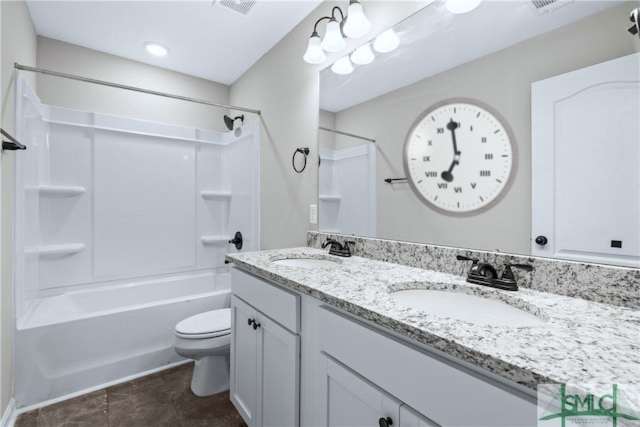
6:59
